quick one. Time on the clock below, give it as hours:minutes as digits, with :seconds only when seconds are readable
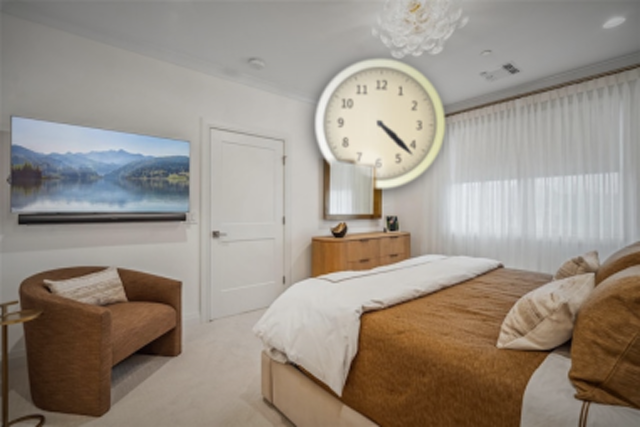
4:22
